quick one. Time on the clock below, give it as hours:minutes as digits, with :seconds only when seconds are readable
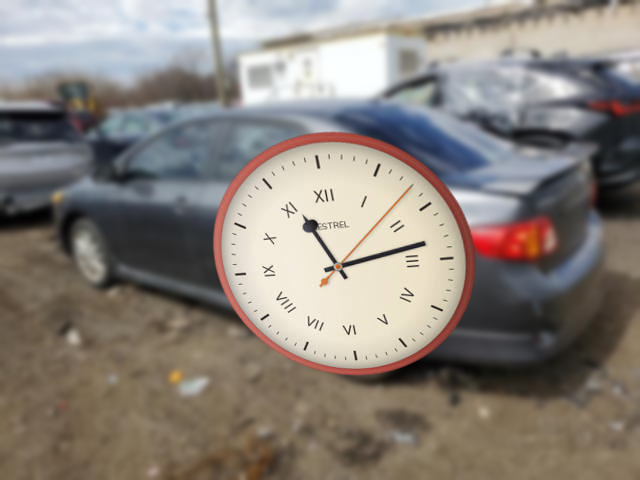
11:13:08
